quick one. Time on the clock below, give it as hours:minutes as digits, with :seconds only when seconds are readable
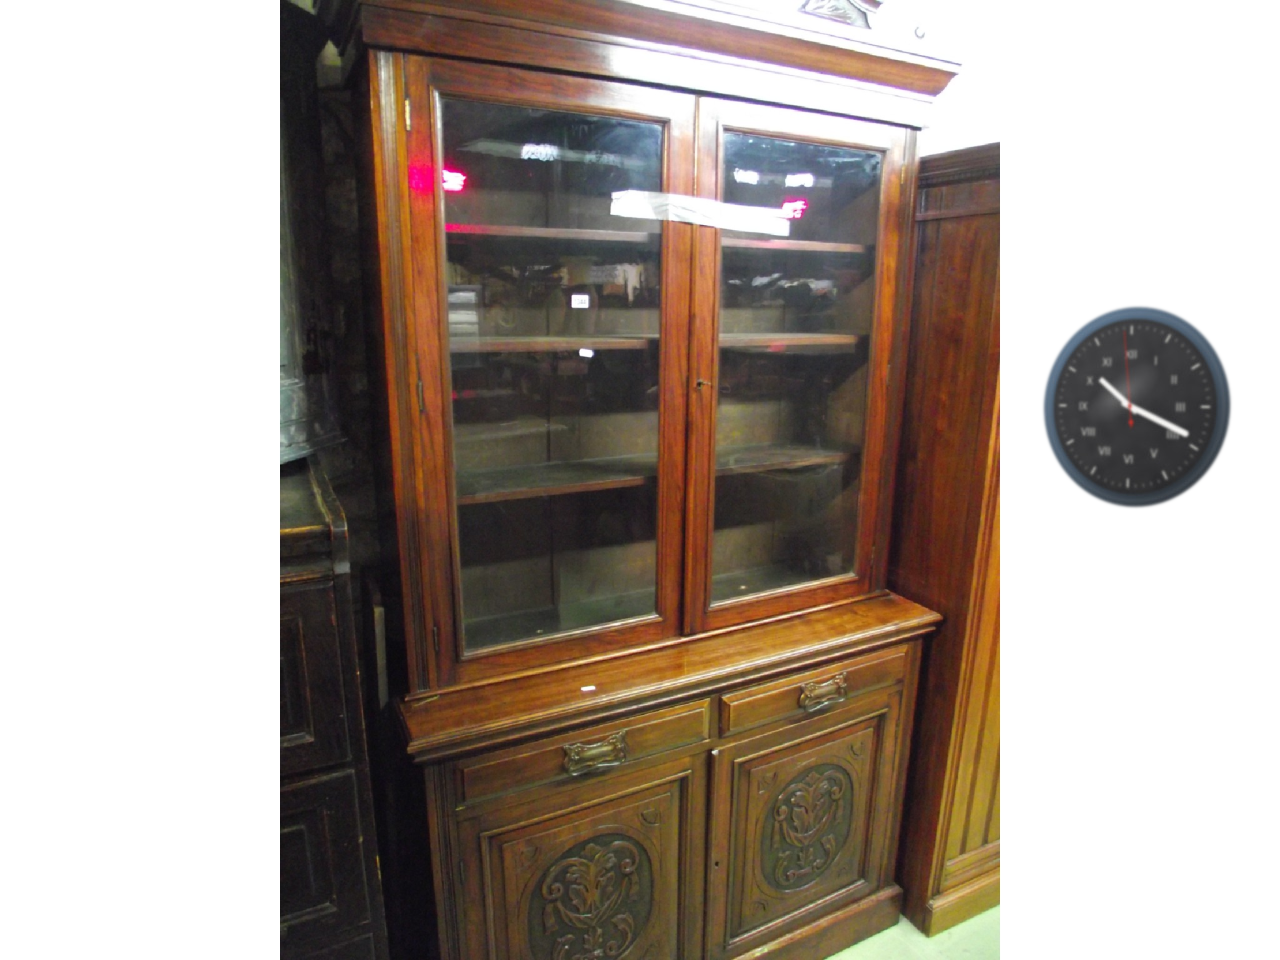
10:18:59
